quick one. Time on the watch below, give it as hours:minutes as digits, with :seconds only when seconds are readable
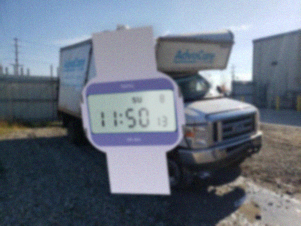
11:50
